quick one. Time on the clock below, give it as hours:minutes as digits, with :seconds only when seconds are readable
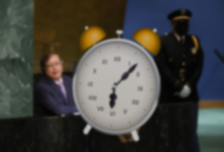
6:07
